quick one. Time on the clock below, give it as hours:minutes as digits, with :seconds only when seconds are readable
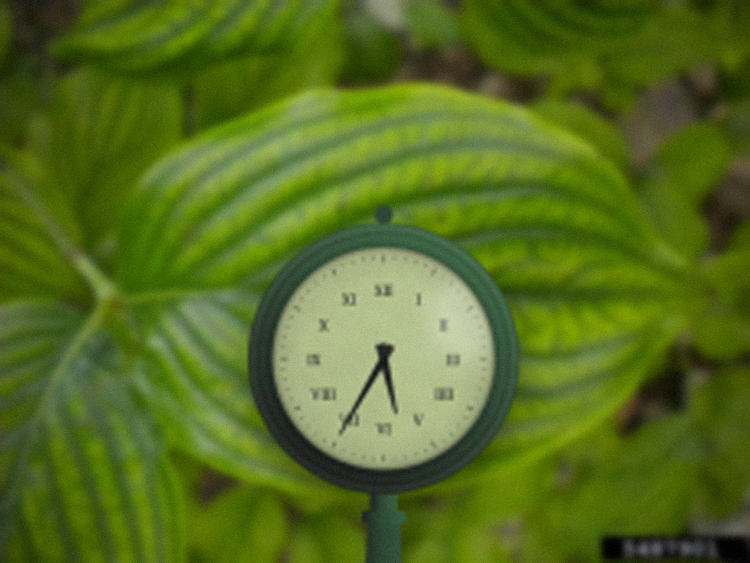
5:35
